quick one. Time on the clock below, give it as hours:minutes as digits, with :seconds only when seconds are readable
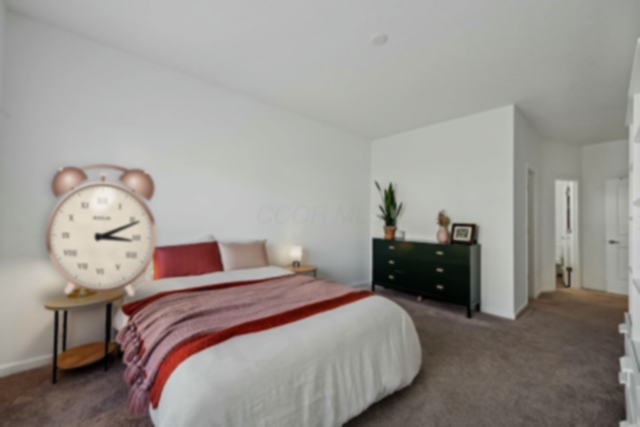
3:11
